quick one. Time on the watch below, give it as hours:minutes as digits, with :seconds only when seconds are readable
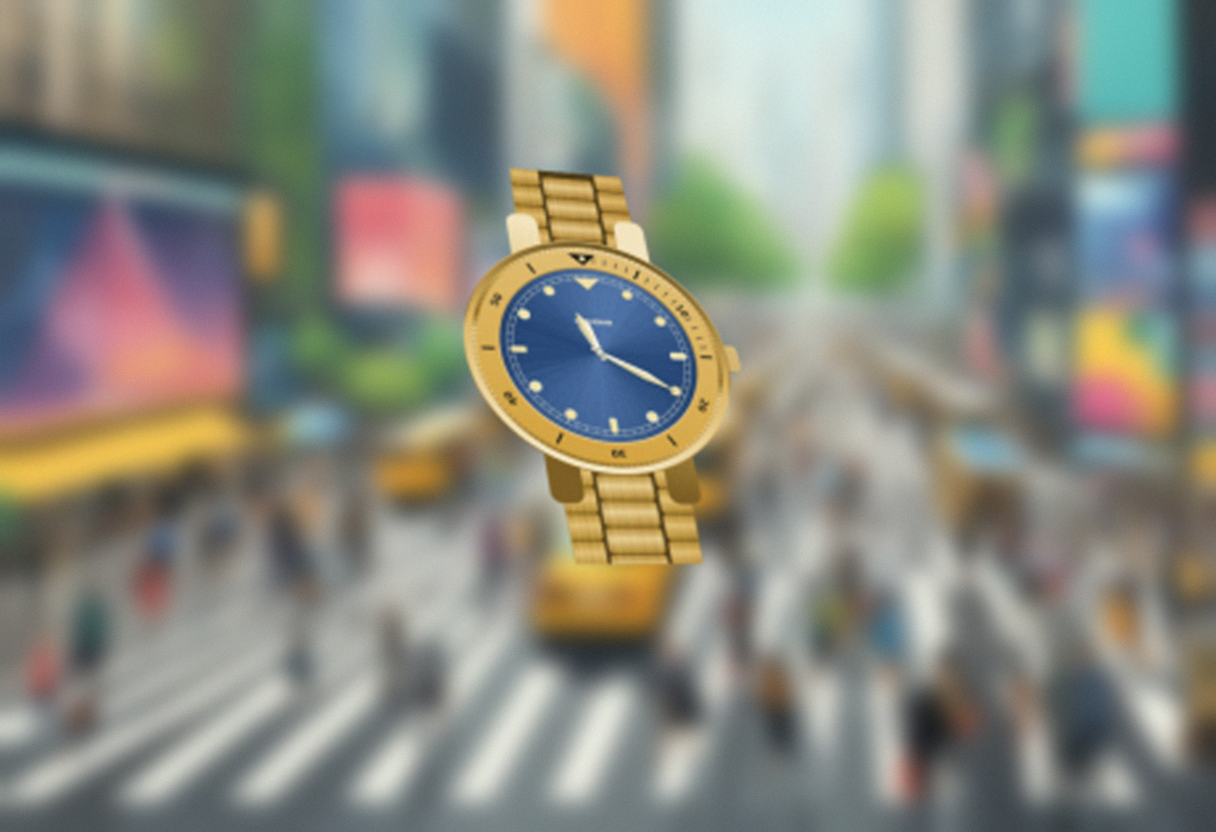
11:20
